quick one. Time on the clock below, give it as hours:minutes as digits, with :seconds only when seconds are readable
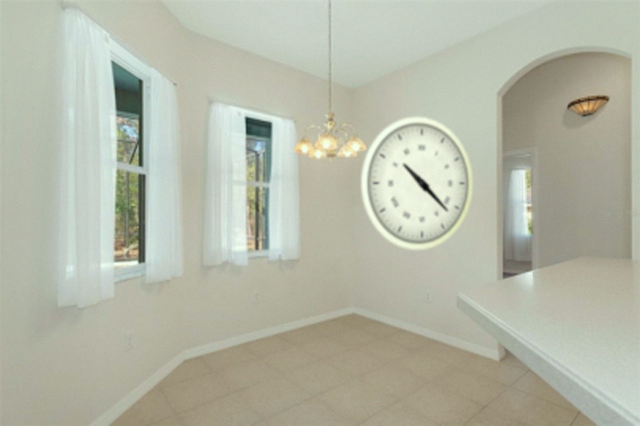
10:22
